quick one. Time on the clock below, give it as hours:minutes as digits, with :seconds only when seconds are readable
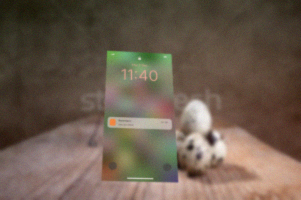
11:40
